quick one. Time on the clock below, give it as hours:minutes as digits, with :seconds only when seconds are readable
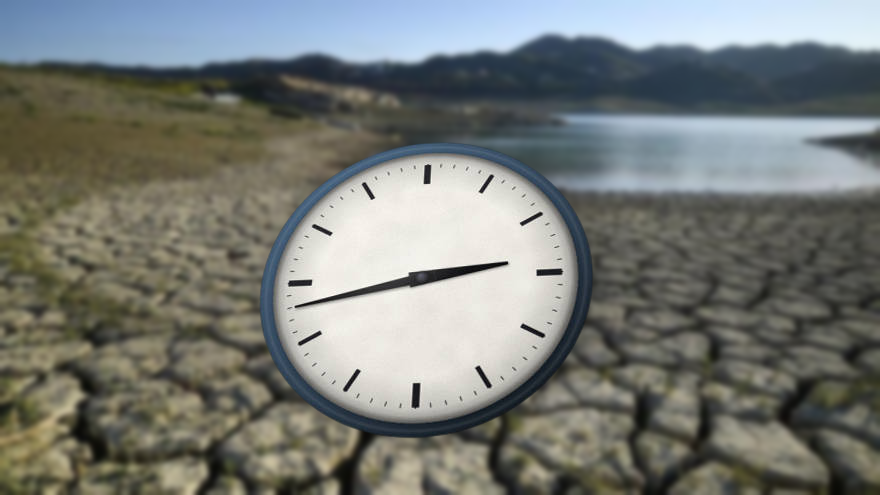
2:43
